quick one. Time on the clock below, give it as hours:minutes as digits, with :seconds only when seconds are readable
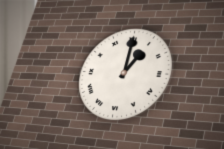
1:00
